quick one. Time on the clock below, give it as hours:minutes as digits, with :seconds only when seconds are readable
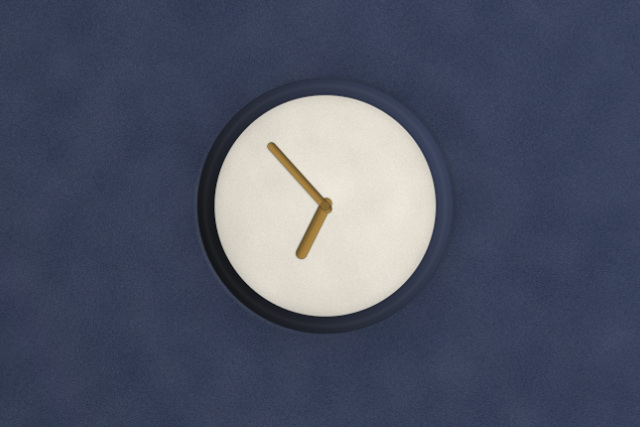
6:53
